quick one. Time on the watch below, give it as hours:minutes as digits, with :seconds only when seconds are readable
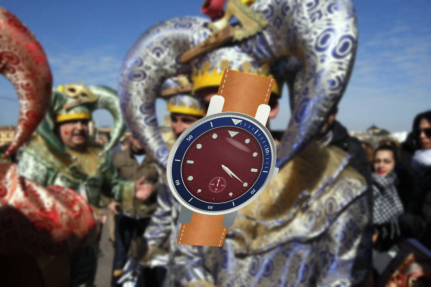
4:20
